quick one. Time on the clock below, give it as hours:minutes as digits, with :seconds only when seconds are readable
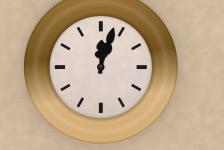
12:03
